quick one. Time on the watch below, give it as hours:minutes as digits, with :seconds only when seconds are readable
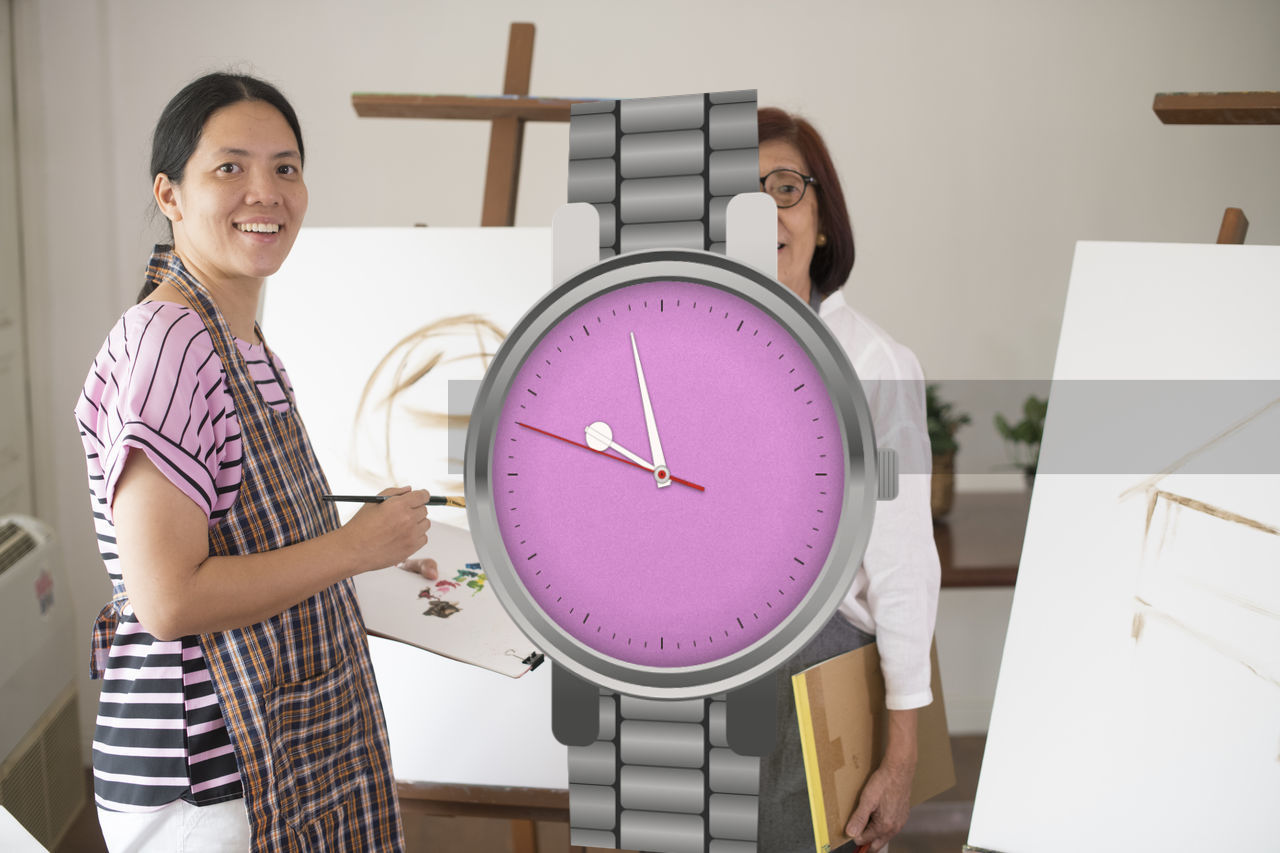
9:57:48
